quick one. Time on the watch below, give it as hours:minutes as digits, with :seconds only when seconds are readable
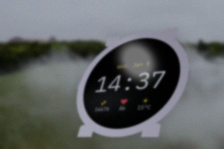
14:37
